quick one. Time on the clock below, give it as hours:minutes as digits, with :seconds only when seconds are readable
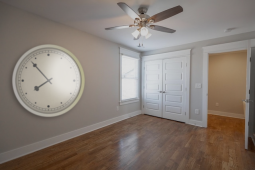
7:53
